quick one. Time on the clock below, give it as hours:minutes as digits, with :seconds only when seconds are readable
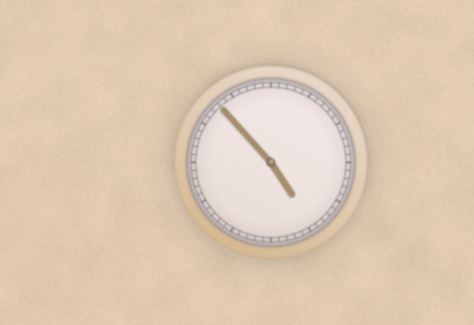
4:53
